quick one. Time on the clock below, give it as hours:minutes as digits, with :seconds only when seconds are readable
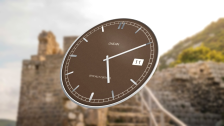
5:10
